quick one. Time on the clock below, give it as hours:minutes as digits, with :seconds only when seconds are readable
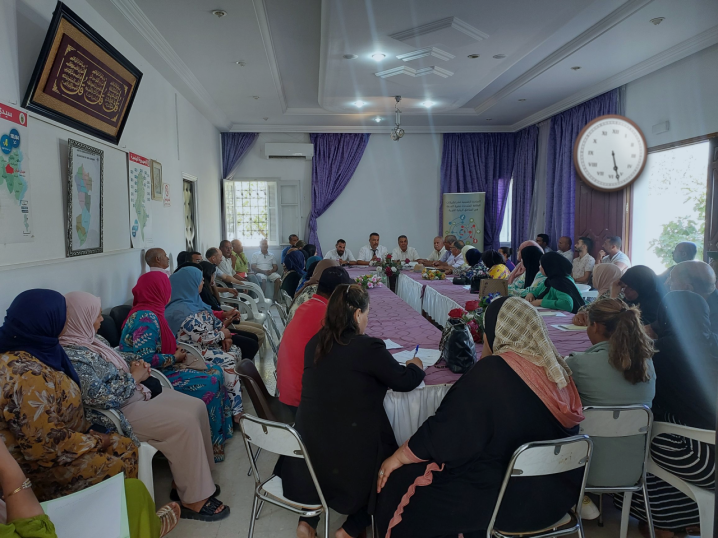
5:27
